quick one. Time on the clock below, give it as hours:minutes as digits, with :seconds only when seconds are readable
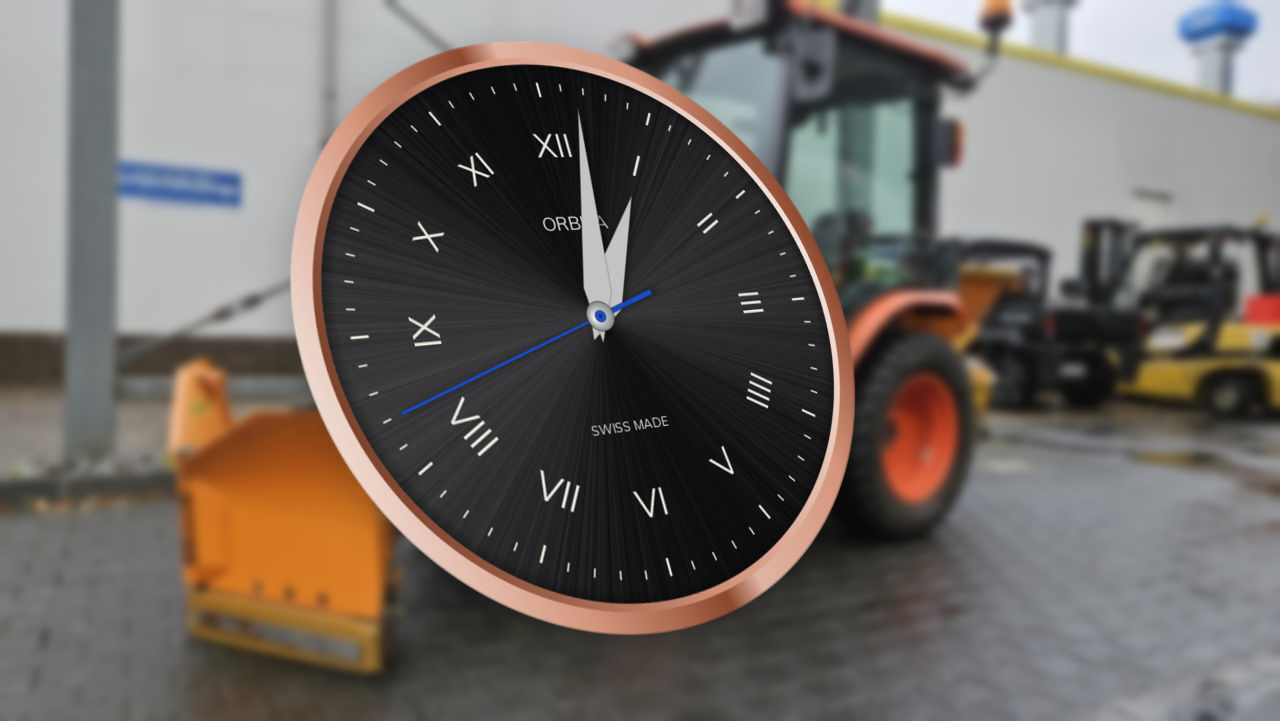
1:01:42
